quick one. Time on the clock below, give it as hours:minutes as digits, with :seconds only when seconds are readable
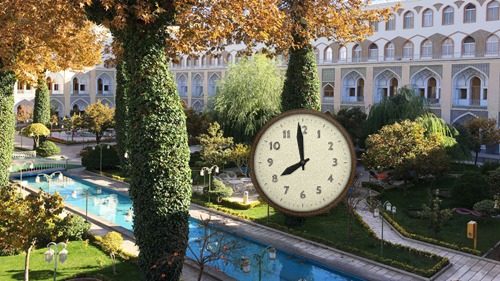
7:59
